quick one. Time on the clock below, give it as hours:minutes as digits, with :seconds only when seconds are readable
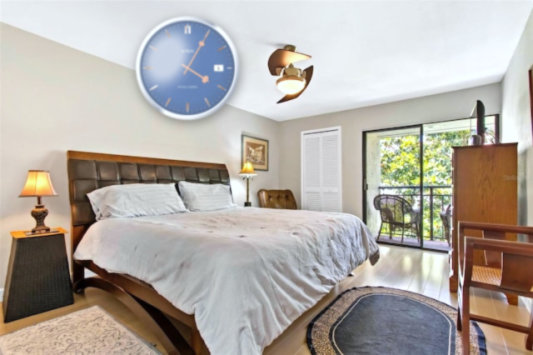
4:05
